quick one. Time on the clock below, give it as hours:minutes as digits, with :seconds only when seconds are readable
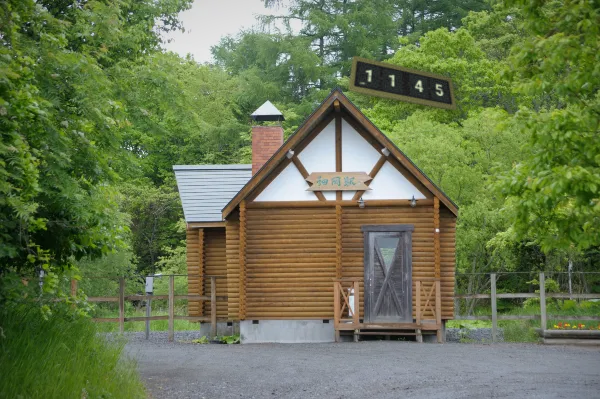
11:45
